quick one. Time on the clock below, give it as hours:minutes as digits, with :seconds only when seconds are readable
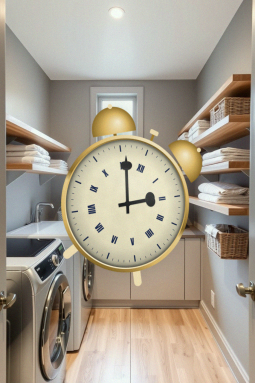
1:56
